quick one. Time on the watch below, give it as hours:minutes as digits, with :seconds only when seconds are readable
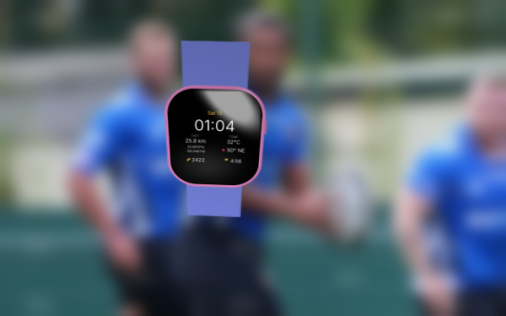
1:04
